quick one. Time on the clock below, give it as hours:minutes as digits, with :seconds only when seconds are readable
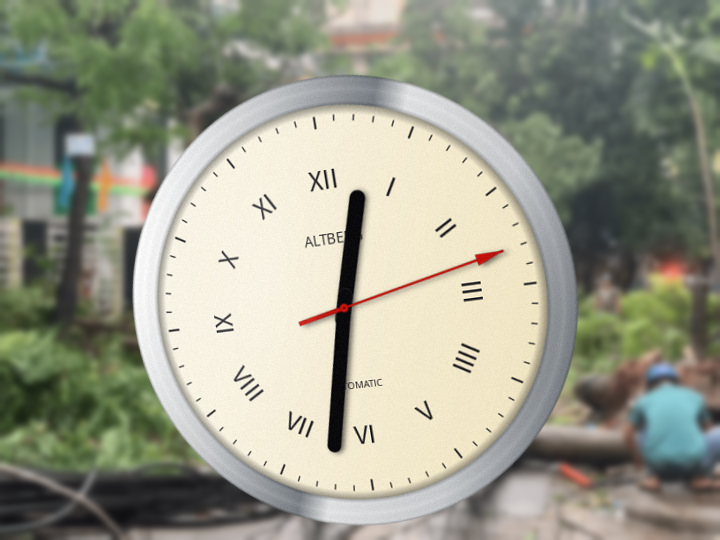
12:32:13
